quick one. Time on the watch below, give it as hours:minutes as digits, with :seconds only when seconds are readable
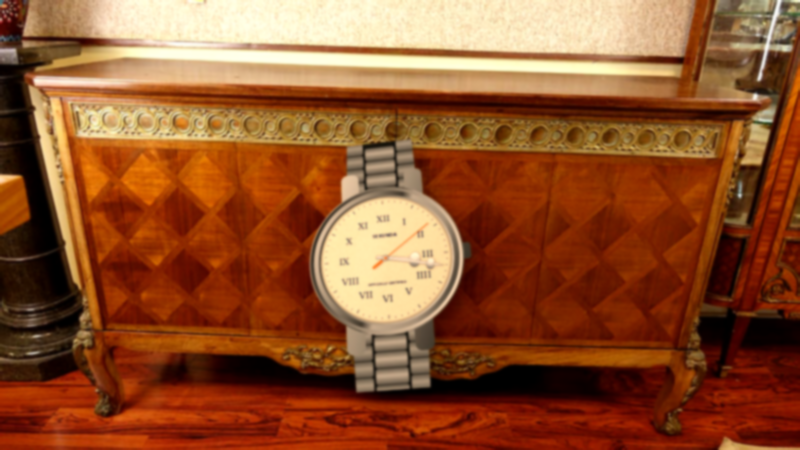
3:17:09
